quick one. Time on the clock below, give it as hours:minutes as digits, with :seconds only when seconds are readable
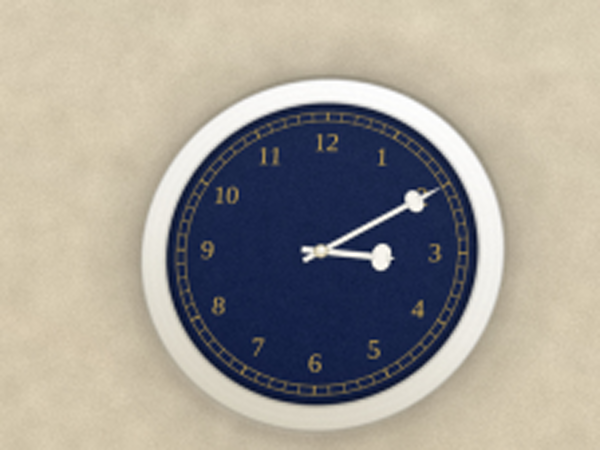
3:10
